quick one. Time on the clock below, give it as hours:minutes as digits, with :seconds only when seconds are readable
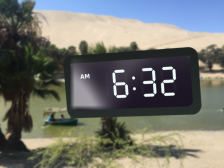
6:32
